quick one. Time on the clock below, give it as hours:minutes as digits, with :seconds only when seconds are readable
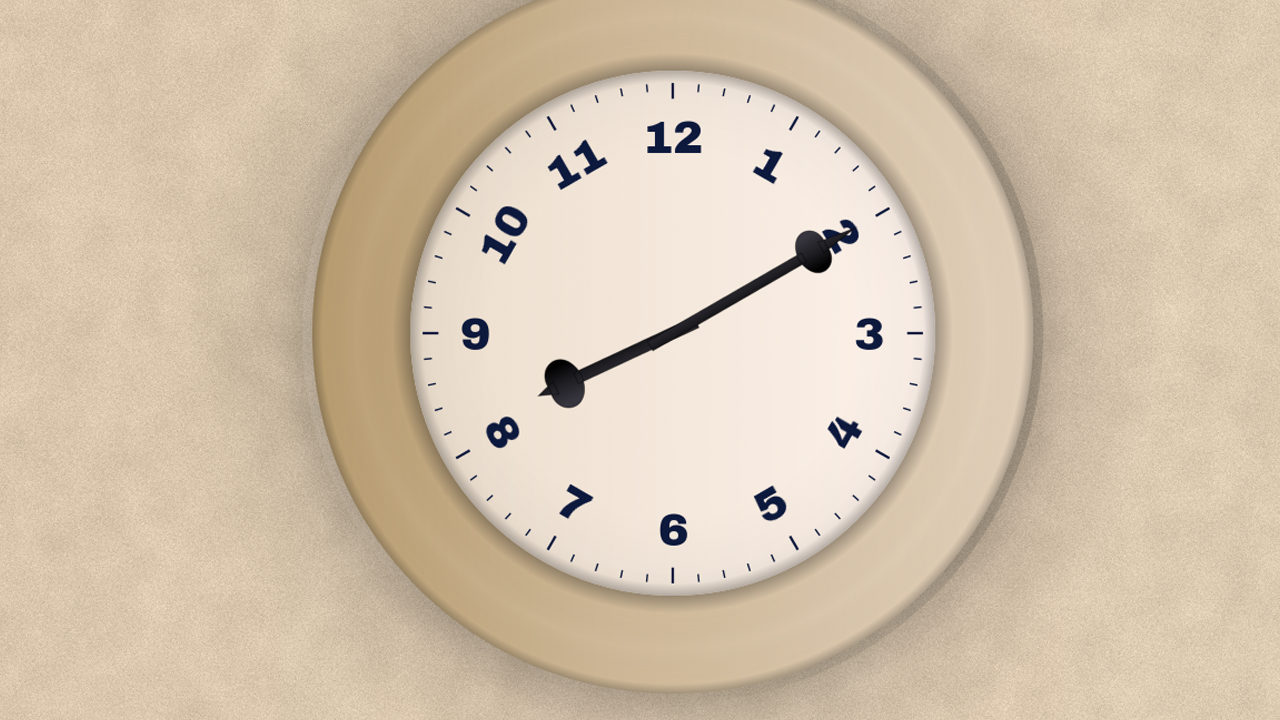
8:10
